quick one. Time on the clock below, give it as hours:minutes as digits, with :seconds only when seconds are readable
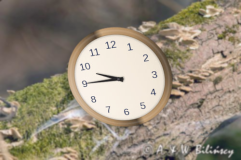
9:45
